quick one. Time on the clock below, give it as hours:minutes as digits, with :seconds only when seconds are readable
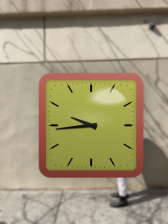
9:44
